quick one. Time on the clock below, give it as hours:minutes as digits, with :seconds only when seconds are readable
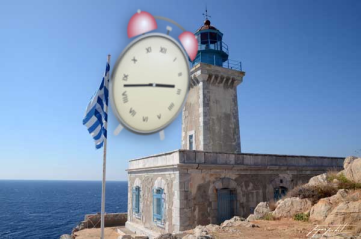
2:43
